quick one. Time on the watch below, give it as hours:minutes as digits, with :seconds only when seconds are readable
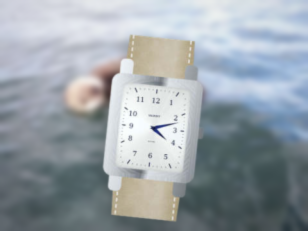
4:12
